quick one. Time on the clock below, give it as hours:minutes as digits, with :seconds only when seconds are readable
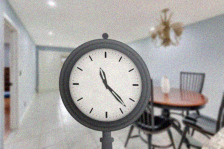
11:23
